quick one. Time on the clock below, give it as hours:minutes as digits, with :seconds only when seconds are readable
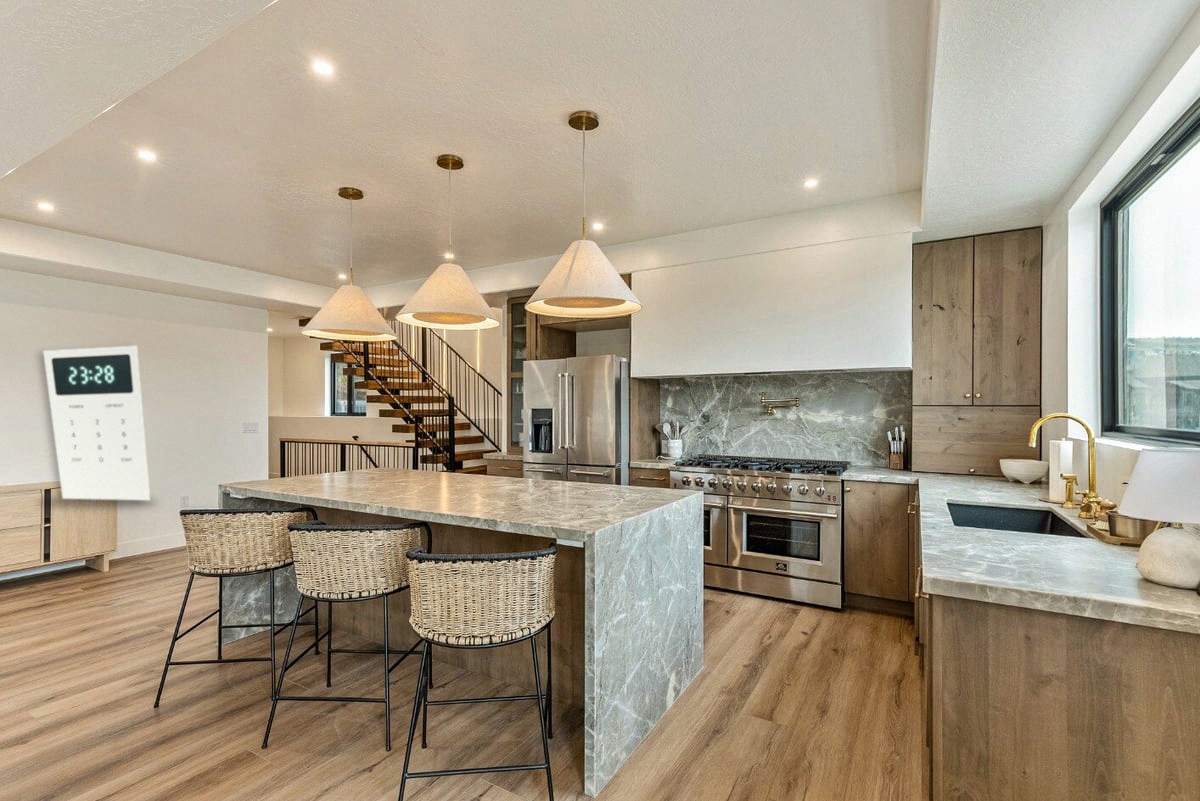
23:28
